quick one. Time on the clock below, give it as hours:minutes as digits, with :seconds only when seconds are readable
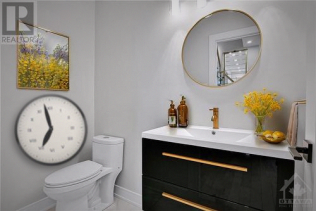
6:58
